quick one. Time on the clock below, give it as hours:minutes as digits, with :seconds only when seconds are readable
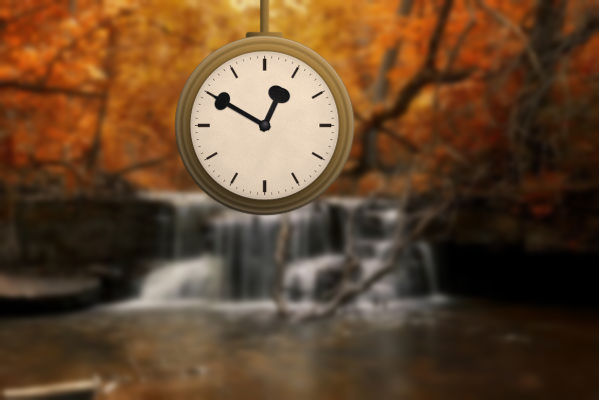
12:50
